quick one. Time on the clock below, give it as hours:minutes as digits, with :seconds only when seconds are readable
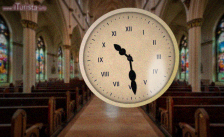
10:29
